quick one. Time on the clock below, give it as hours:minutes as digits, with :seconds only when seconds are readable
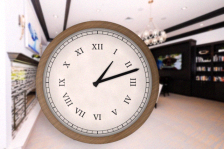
1:12
